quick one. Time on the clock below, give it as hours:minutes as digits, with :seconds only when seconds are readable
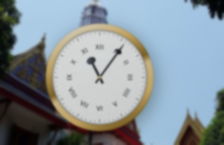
11:06
